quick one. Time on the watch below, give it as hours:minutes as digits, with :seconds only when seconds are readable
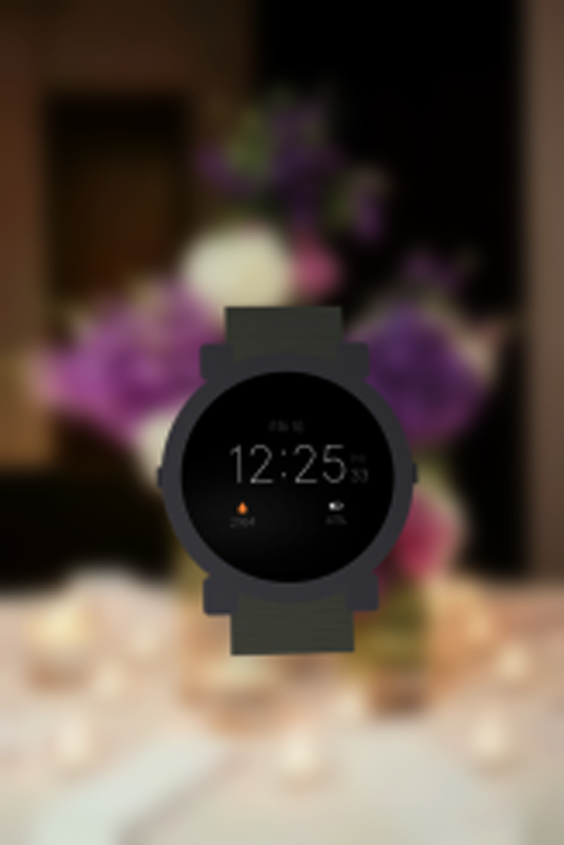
12:25
